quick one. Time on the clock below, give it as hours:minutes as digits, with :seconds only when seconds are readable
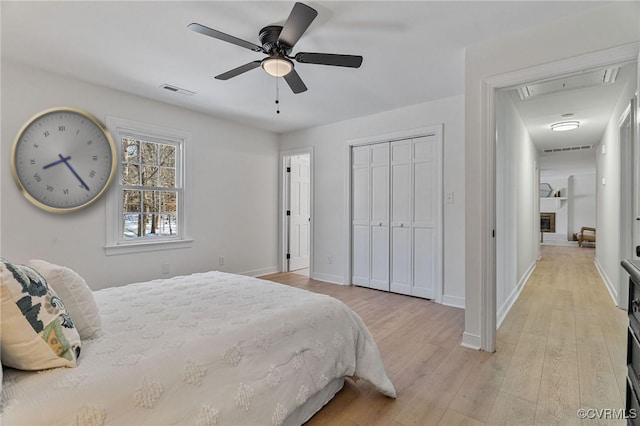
8:24
